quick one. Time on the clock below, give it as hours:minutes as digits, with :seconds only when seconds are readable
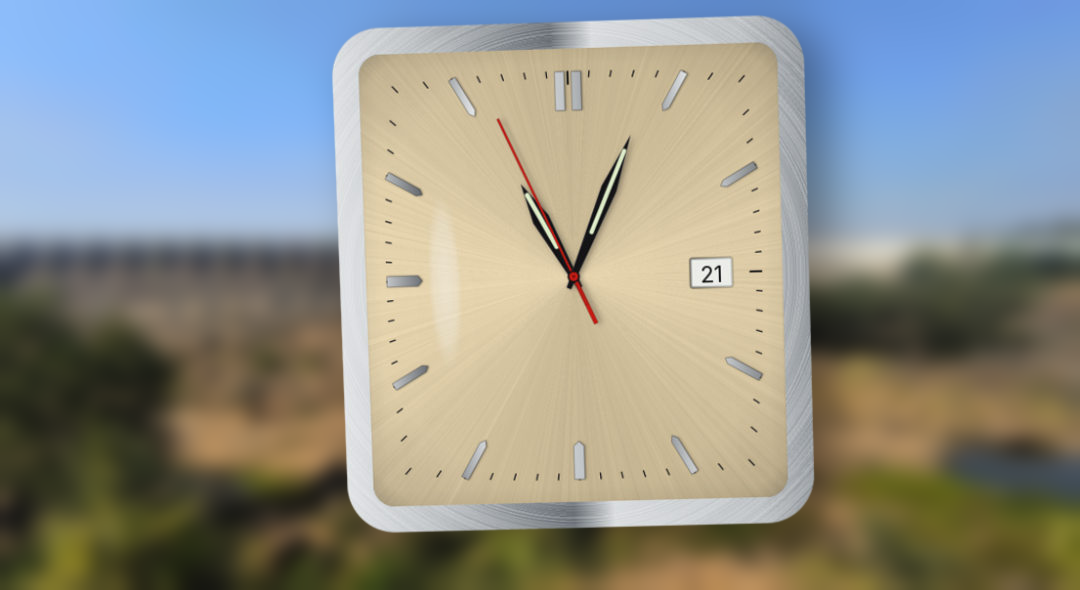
11:03:56
